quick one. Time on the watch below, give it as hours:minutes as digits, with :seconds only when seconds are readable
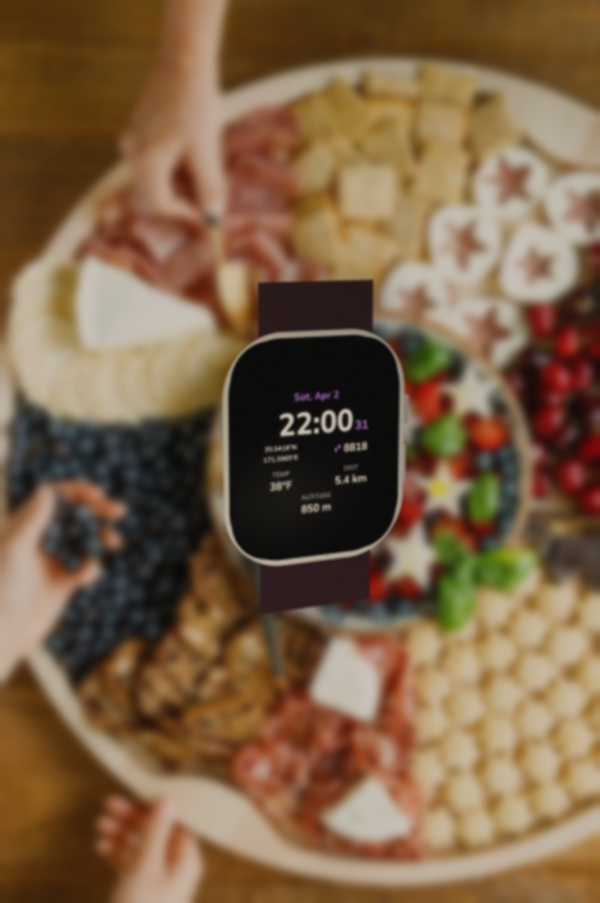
22:00
